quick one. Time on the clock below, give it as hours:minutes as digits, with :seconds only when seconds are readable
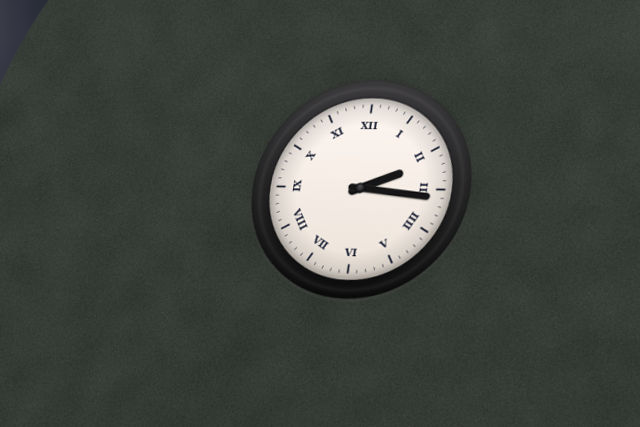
2:16
